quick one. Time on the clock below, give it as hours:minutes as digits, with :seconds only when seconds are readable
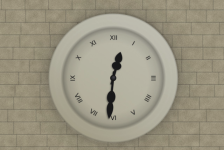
12:31
